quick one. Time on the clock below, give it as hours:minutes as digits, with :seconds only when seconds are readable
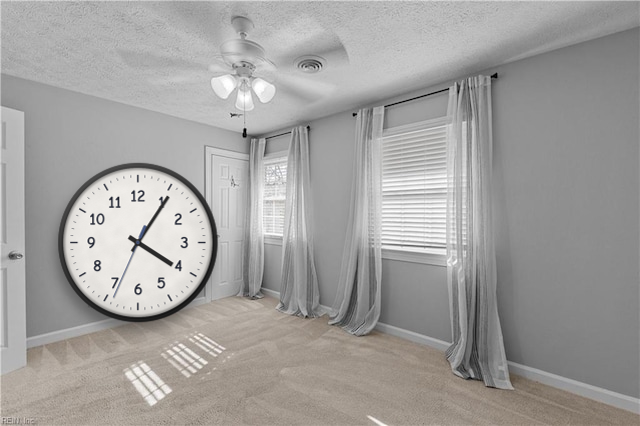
4:05:34
